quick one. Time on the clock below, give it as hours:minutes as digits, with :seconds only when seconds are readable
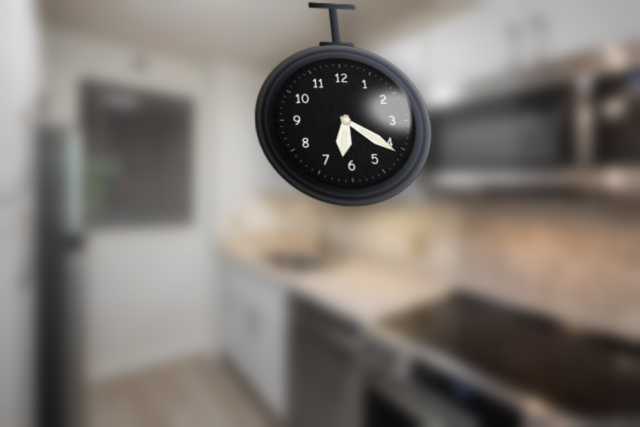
6:21
